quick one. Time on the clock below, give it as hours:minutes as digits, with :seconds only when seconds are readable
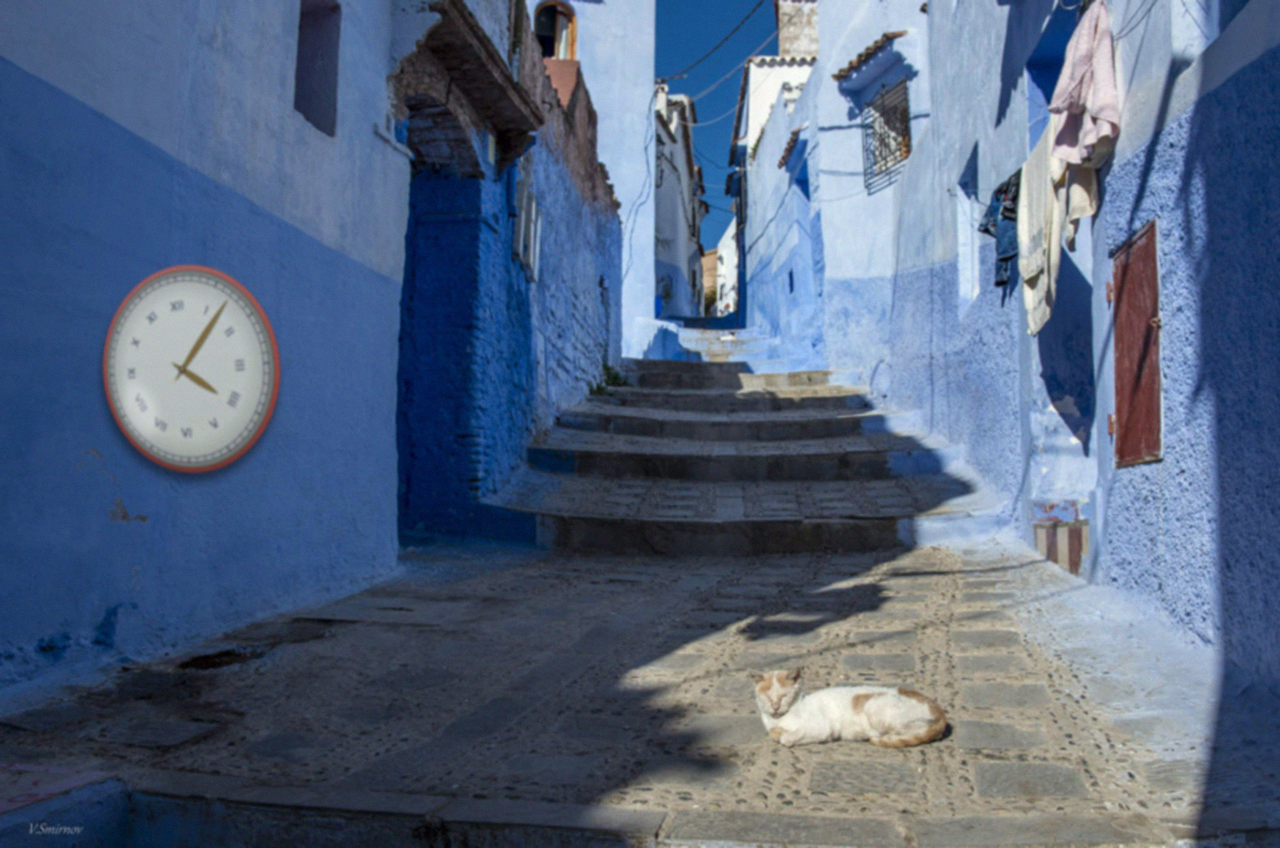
4:07
